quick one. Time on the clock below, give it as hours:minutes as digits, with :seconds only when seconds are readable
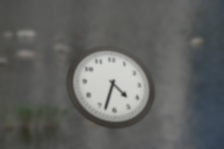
4:33
